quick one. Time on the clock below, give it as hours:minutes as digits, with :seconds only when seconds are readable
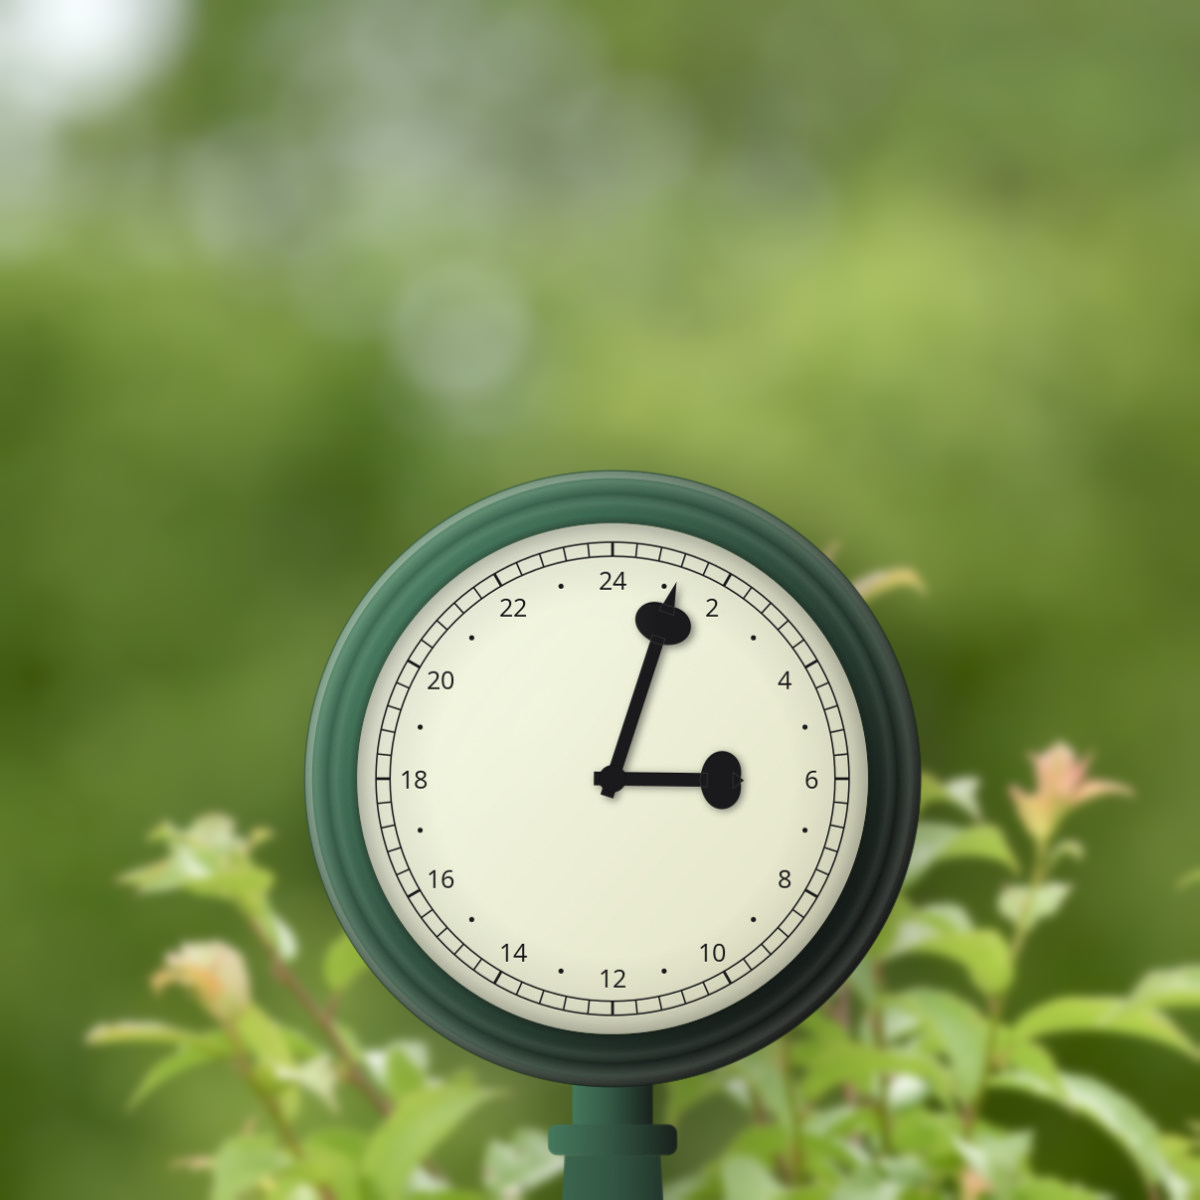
6:03
